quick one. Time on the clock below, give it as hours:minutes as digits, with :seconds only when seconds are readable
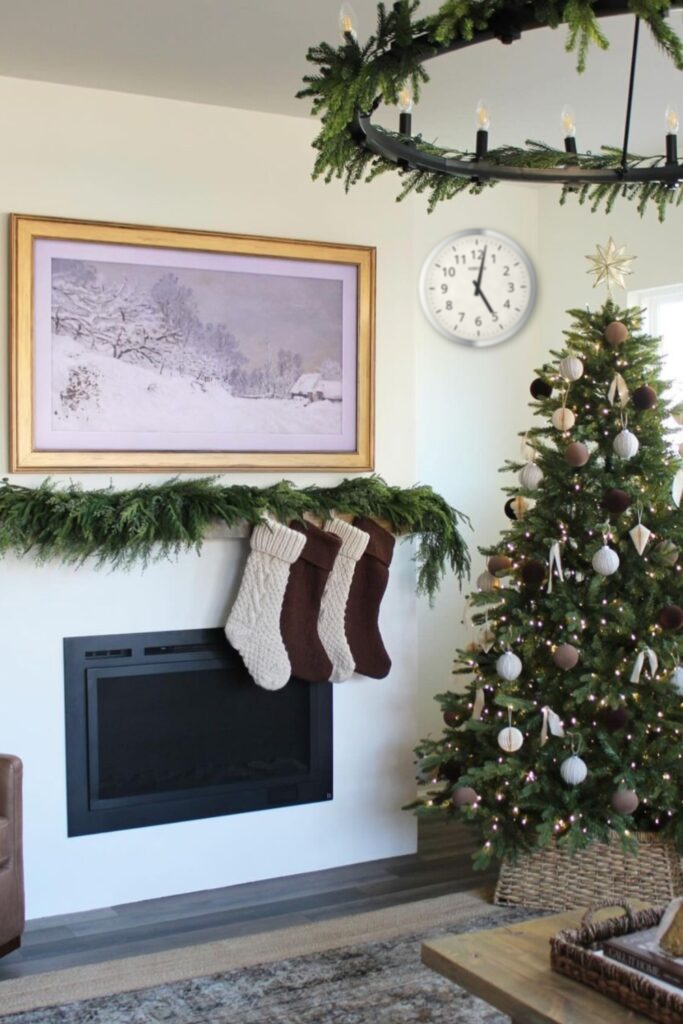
5:02
